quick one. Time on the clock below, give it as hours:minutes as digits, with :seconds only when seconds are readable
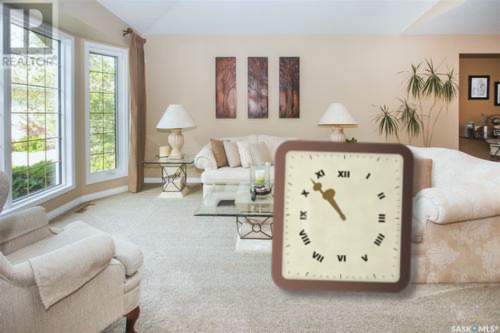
10:53
